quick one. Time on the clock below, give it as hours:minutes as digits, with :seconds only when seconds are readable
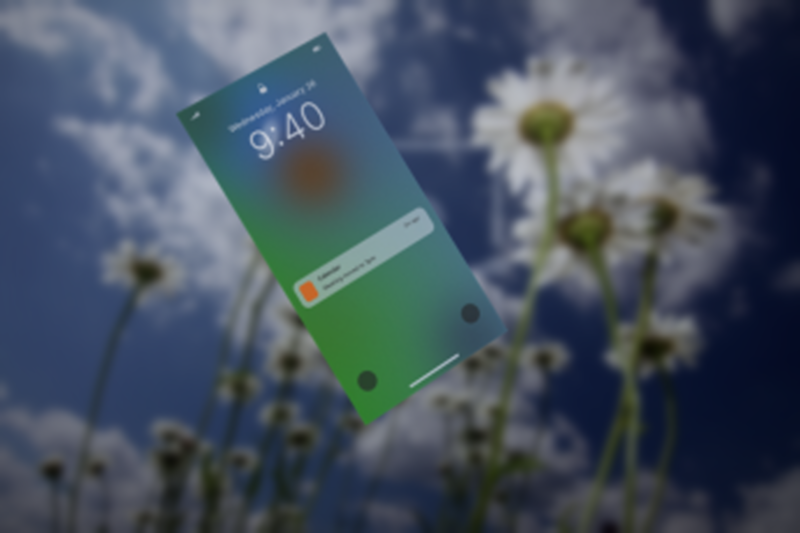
9:40
